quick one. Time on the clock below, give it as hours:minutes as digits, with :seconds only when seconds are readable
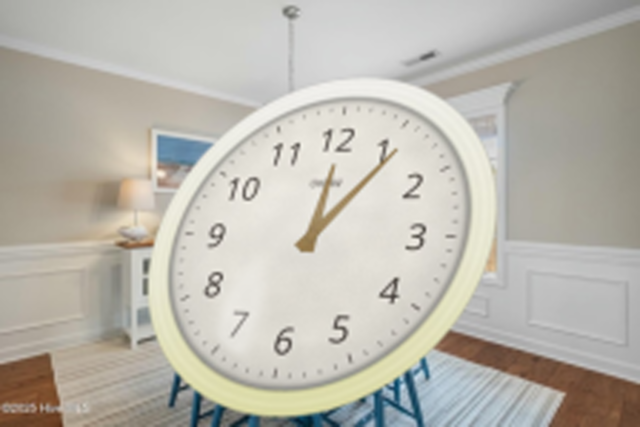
12:06
